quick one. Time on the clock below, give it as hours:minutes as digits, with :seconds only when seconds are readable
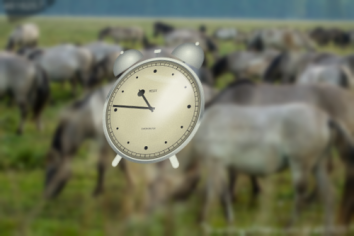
10:46
